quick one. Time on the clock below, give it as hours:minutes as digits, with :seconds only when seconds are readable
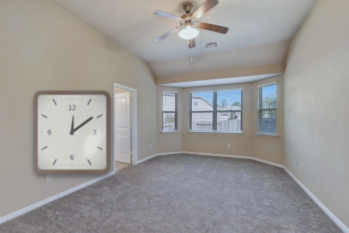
12:09
